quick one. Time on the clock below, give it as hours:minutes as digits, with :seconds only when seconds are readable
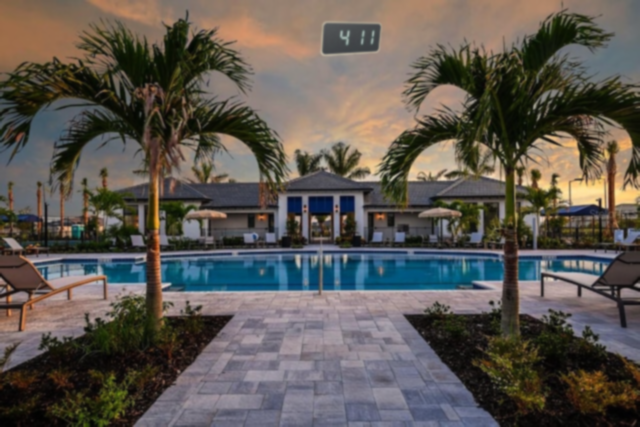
4:11
